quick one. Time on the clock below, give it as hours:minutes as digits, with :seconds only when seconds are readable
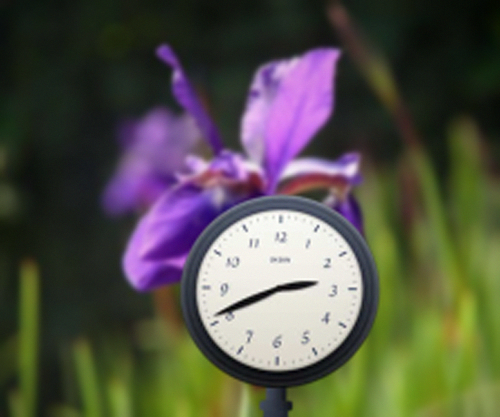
2:41
